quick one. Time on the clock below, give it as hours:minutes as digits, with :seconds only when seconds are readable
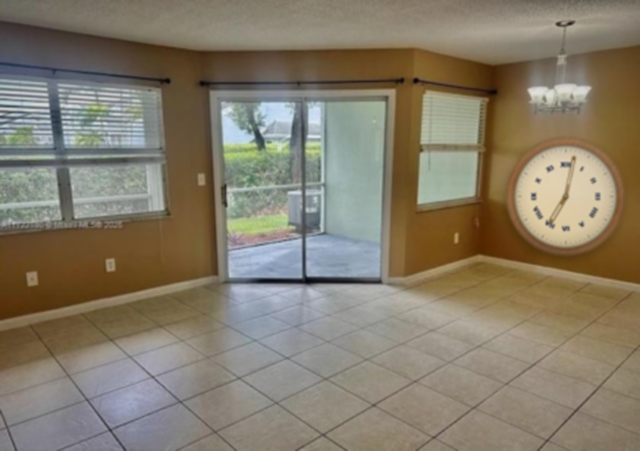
7:02
